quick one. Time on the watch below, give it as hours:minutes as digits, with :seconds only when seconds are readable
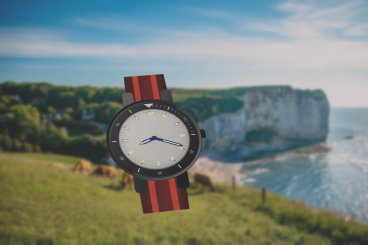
8:19
